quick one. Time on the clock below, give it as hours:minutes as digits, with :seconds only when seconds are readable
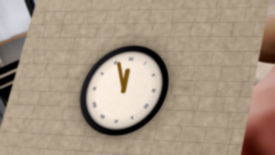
11:56
